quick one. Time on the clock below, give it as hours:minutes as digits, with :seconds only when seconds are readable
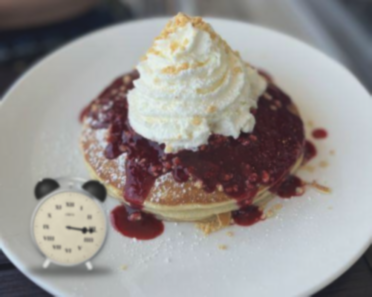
3:16
